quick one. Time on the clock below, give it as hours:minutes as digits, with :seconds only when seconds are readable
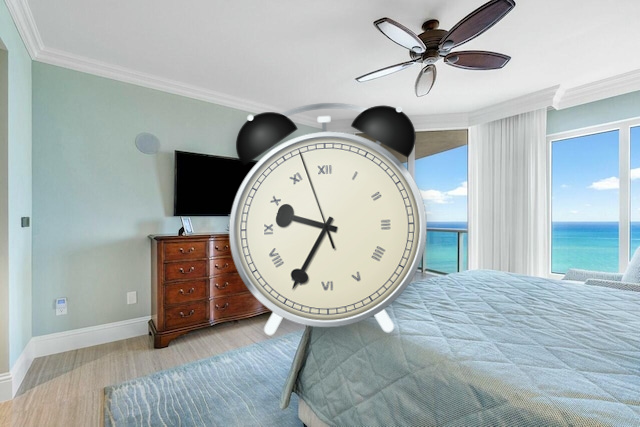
9:34:57
